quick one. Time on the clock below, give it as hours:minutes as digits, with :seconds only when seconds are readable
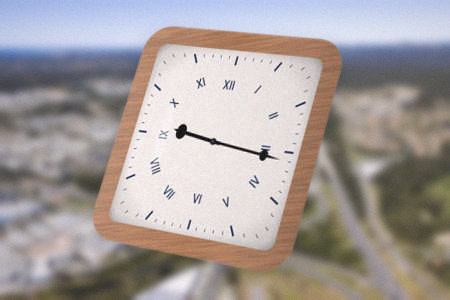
9:16
